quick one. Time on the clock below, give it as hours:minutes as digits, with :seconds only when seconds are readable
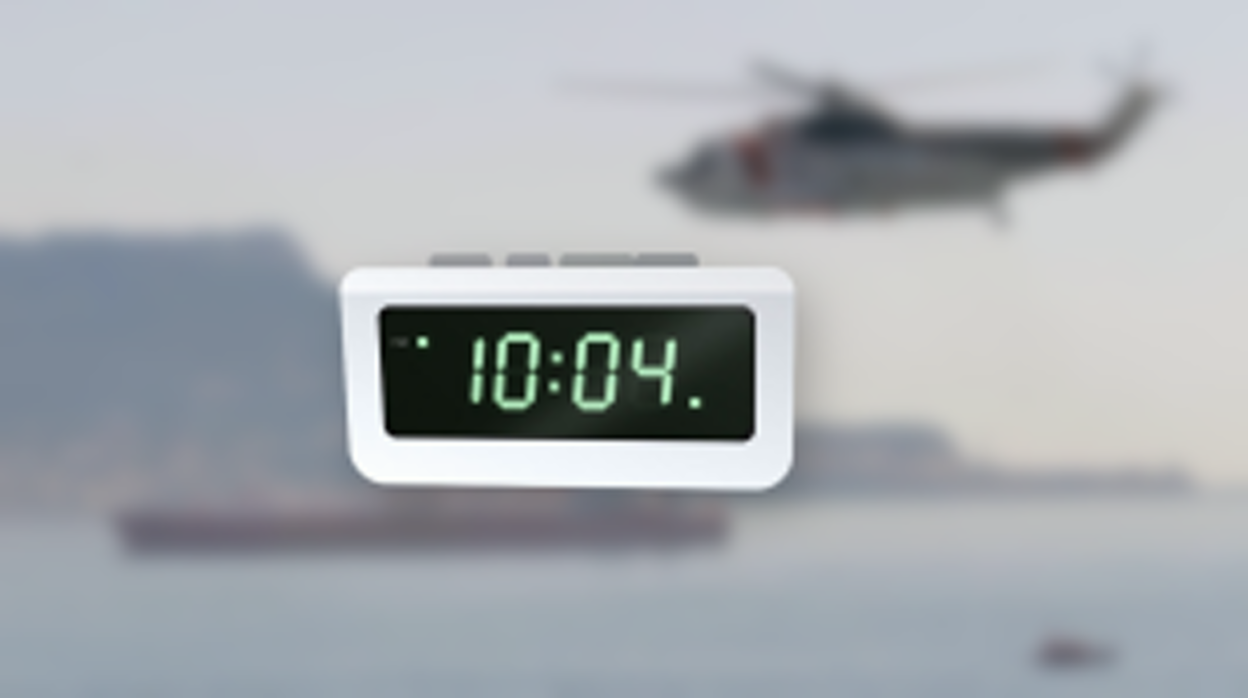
10:04
